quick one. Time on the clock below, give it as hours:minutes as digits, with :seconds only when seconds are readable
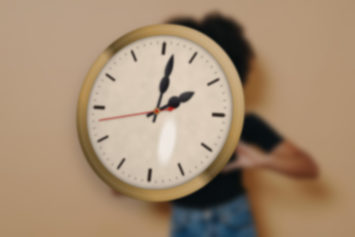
2:01:43
